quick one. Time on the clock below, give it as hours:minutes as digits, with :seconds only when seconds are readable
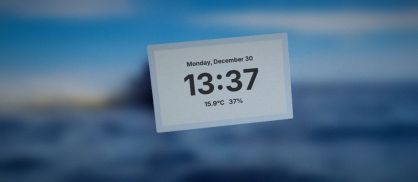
13:37
